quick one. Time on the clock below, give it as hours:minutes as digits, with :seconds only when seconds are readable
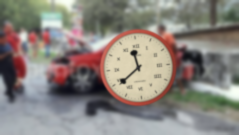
11:39
